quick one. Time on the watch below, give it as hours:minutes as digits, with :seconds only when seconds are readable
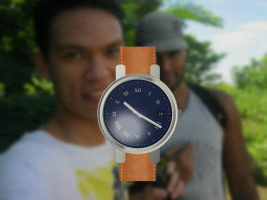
10:20
